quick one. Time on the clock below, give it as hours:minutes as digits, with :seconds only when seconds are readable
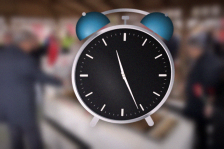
11:26
